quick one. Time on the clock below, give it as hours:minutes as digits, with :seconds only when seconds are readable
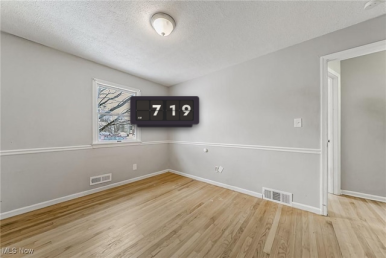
7:19
